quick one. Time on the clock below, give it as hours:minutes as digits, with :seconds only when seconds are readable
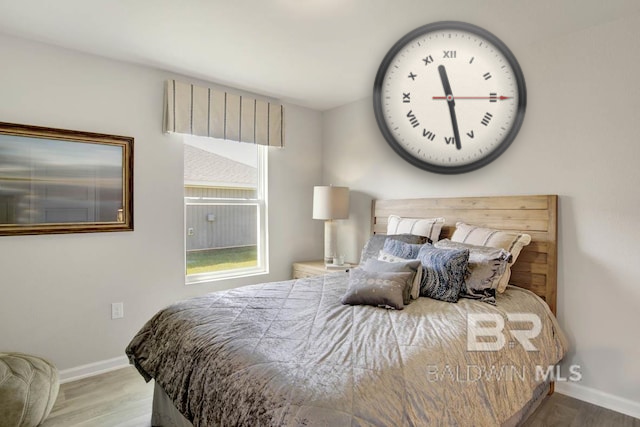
11:28:15
